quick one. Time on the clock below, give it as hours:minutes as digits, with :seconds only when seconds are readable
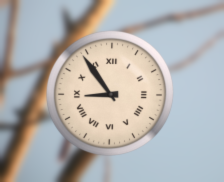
8:54
